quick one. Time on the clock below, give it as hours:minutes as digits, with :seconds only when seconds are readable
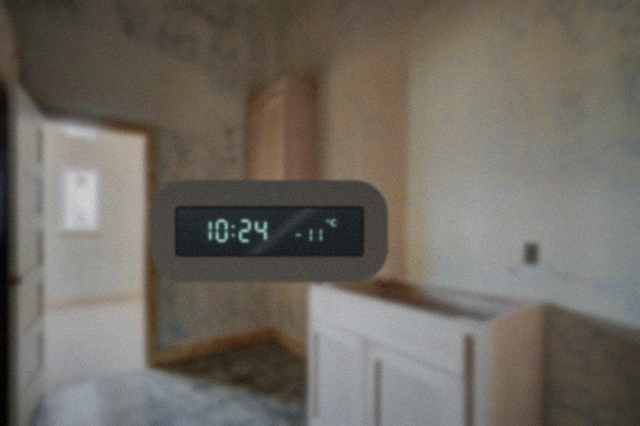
10:24
